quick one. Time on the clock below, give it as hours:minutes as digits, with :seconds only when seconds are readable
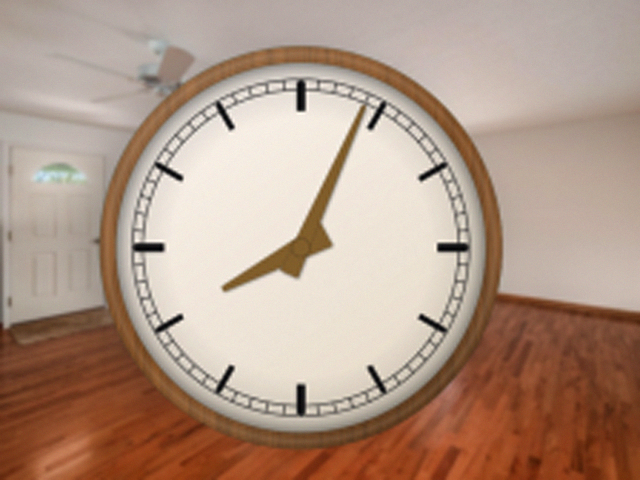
8:04
